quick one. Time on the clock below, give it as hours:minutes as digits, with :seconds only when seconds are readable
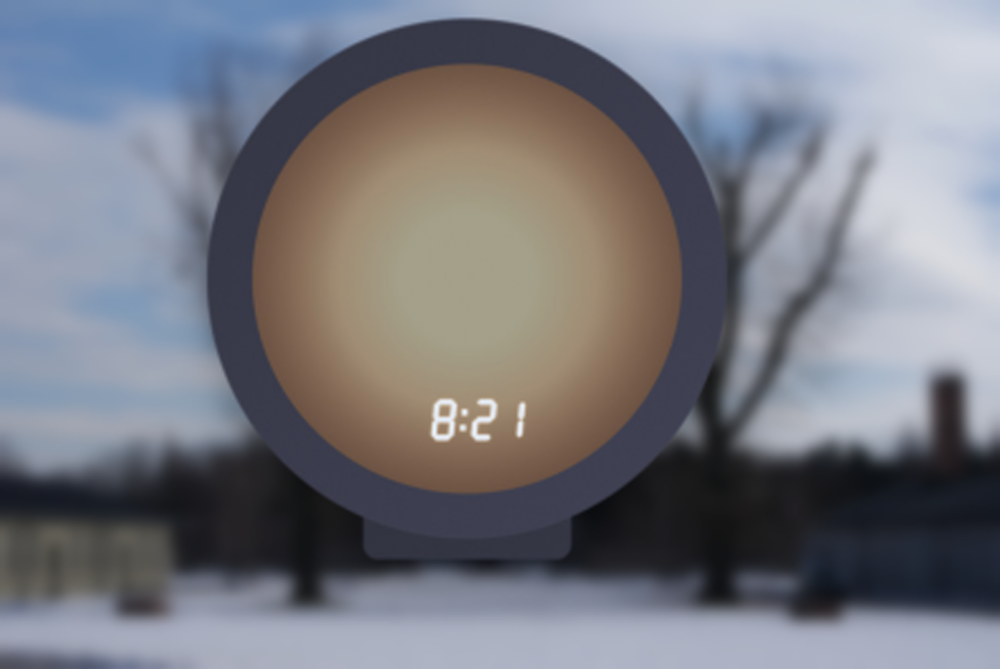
8:21
